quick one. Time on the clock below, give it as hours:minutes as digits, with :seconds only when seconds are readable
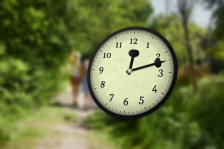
12:12
